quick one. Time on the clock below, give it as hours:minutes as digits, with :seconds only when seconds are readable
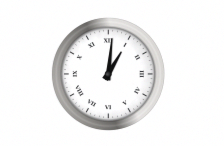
1:01
